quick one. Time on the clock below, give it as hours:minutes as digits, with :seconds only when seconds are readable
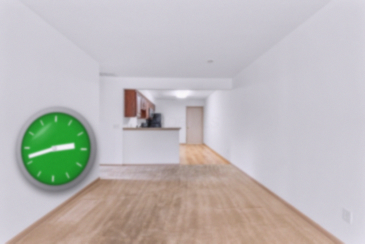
2:42
